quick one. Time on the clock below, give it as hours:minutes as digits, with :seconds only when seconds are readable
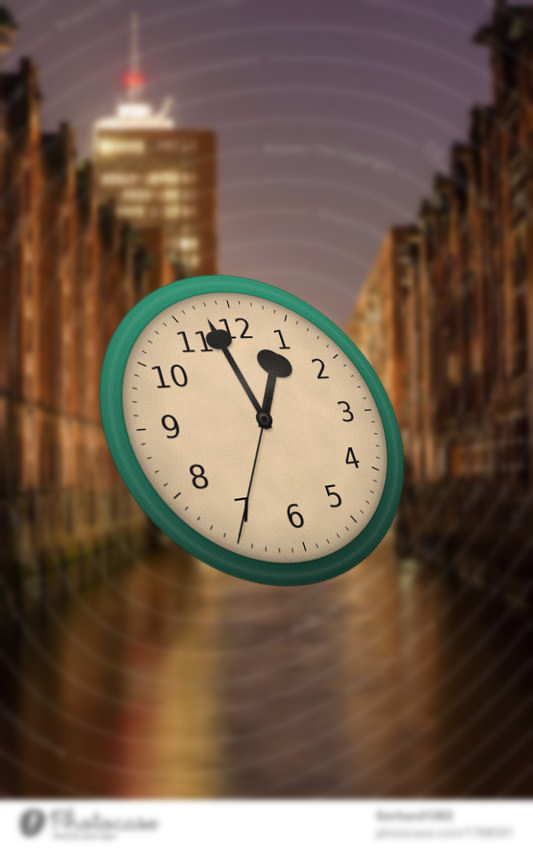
12:57:35
